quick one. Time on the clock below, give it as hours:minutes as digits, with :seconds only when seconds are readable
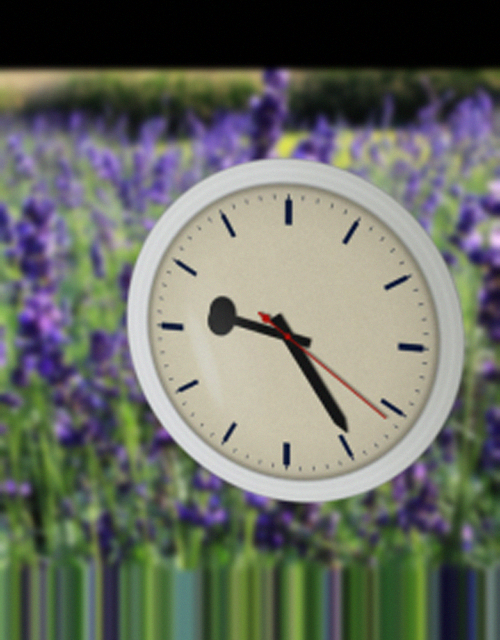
9:24:21
